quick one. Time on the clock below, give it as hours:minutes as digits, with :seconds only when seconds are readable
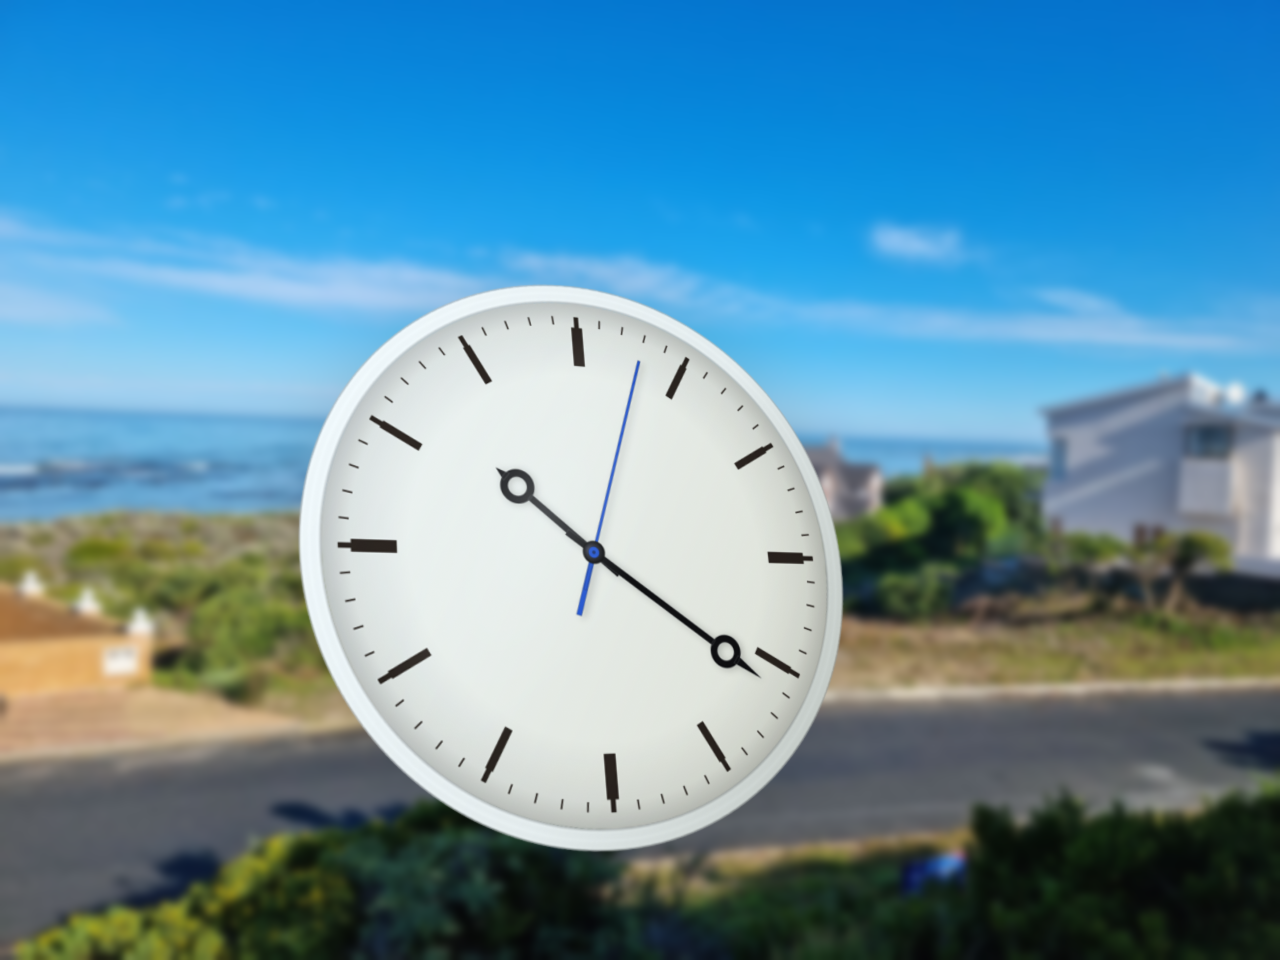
10:21:03
